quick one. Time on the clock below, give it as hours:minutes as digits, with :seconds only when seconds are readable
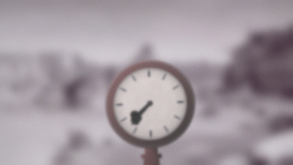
7:37
